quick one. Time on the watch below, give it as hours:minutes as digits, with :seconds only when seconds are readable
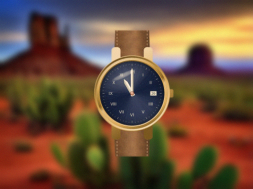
11:00
